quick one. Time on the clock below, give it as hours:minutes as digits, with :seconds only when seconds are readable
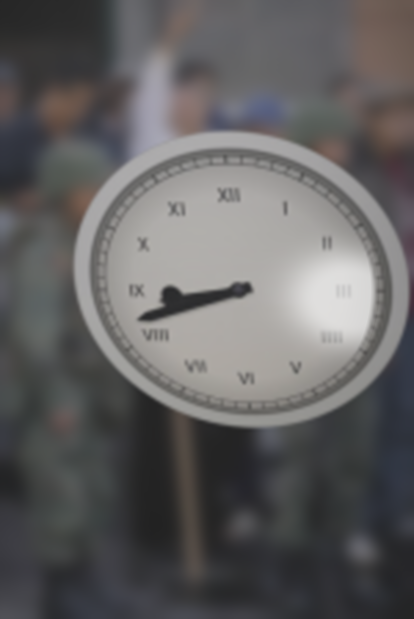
8:42
